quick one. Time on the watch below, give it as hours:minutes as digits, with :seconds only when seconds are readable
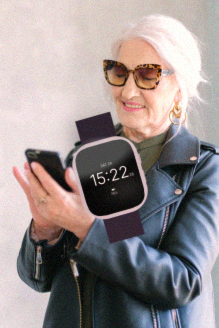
15:22
